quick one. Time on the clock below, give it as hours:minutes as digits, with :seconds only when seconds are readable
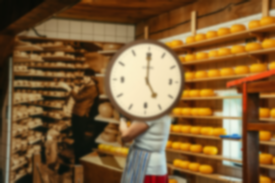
5:00
